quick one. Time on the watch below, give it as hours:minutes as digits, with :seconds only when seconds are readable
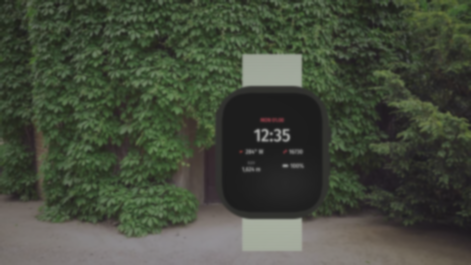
12:35
